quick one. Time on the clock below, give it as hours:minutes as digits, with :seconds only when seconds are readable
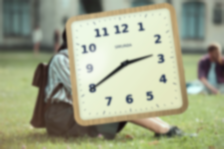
2:40
